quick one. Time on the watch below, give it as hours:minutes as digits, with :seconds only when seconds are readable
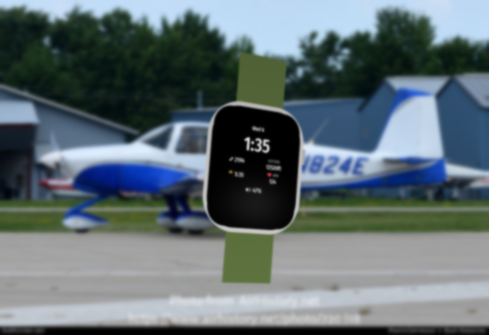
1:35
